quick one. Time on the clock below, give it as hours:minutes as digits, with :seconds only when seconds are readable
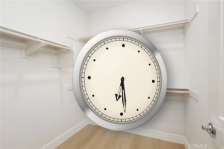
6:29
